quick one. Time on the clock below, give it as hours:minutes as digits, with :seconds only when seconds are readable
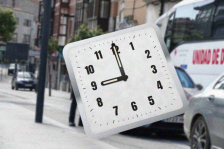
9:00
